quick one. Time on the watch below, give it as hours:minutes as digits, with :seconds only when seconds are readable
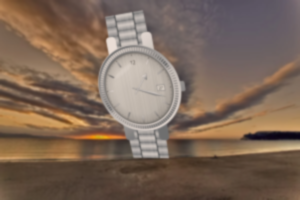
1:18
